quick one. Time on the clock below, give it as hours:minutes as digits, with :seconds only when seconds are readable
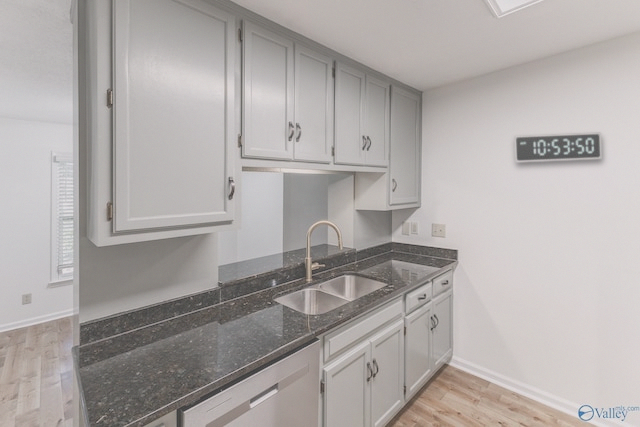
10:53:50
